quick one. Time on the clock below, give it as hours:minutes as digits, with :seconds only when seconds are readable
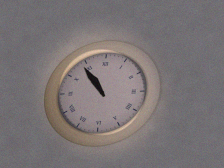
10:54
